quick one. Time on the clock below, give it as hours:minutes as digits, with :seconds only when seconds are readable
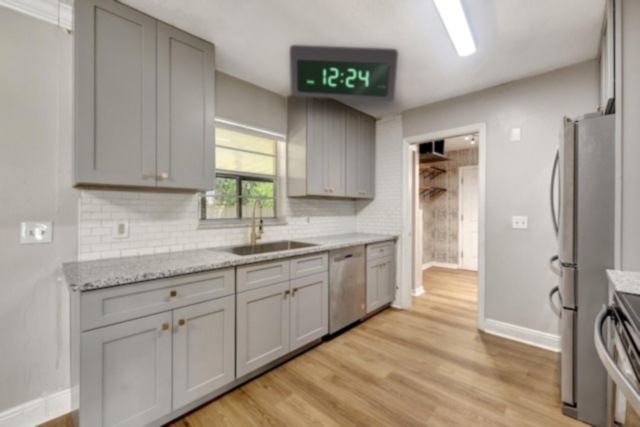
12:24
